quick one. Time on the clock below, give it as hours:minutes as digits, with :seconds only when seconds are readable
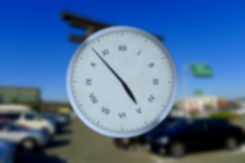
4:53
